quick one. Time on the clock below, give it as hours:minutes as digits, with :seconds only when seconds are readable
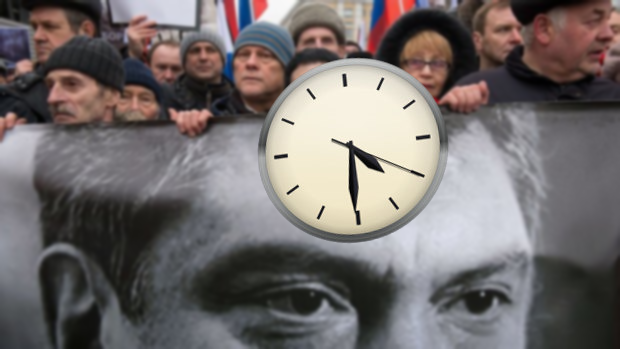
4:30:20
